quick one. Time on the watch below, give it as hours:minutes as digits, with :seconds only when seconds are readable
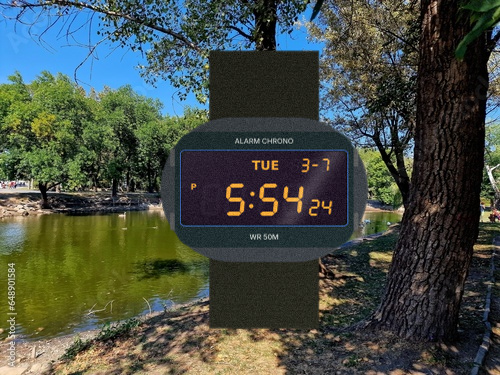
5:54:24
